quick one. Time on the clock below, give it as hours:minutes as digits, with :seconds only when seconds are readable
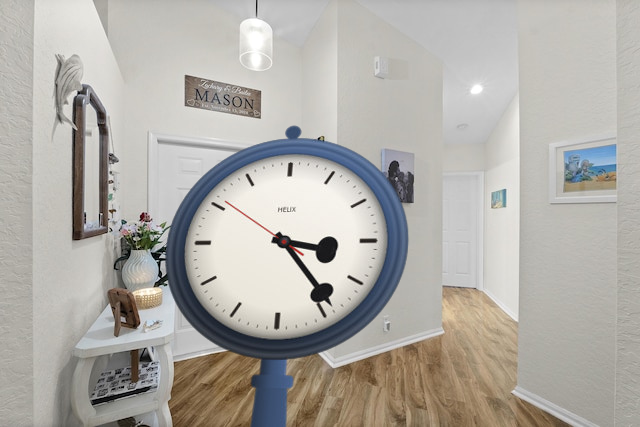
3:23:51
